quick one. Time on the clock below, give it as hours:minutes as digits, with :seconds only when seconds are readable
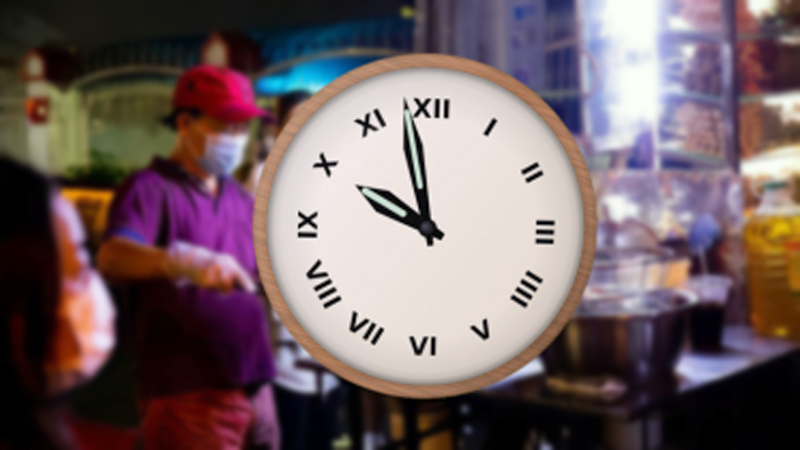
9:58
